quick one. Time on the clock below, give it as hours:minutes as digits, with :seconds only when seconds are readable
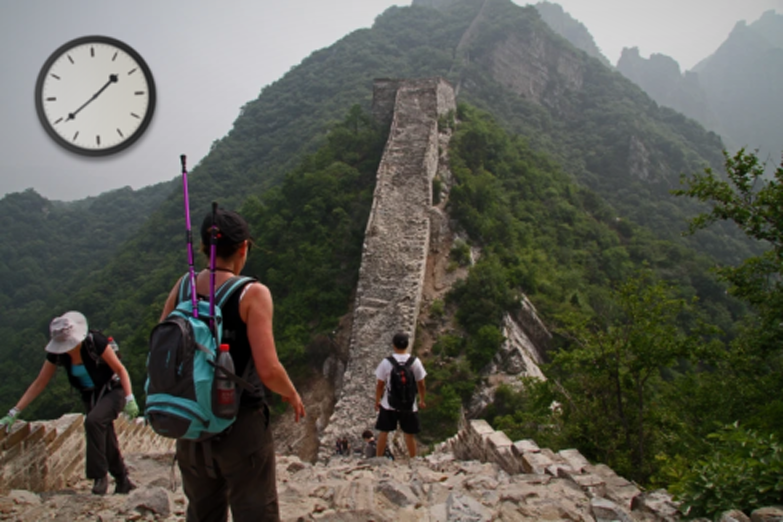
1:39
